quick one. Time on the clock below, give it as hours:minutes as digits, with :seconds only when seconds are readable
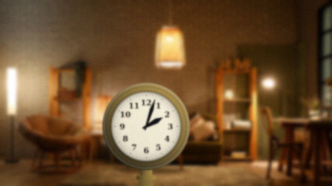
2:03
